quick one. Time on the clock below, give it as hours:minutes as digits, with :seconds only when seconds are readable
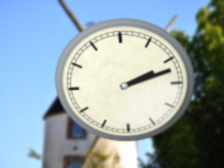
2:12
